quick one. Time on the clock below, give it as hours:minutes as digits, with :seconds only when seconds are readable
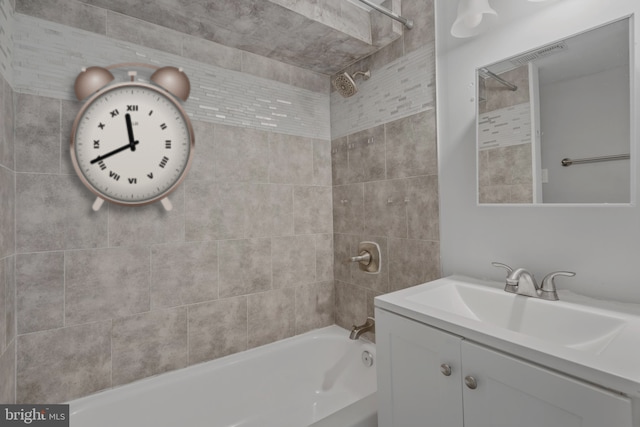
11:41
